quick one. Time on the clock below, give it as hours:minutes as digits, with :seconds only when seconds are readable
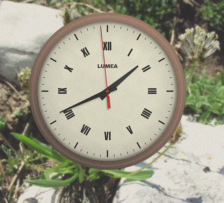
1:40:59
